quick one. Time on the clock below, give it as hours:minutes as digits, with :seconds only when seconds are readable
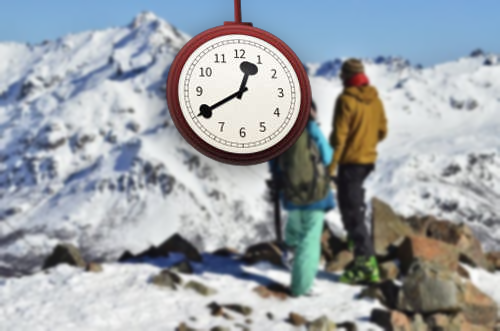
12:40
